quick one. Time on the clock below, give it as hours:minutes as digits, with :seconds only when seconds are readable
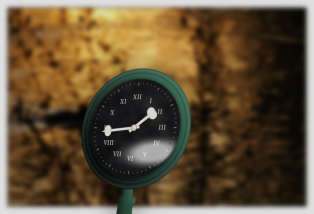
1:44
